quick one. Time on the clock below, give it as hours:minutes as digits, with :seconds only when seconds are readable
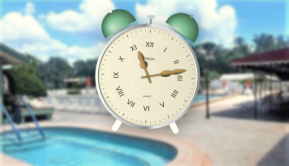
11:13
